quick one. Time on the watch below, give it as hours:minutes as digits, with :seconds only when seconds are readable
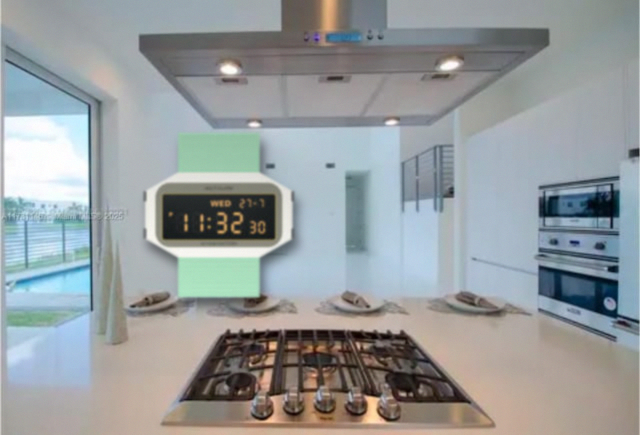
11:32:30
